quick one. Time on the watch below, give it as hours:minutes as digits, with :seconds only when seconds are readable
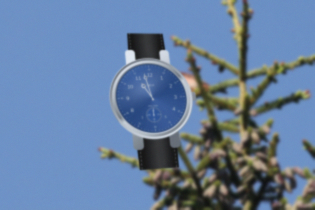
10:58
